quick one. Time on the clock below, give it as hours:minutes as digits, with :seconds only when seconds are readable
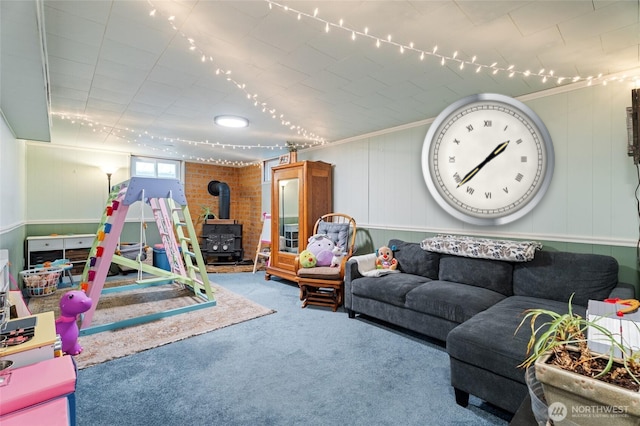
1:38
